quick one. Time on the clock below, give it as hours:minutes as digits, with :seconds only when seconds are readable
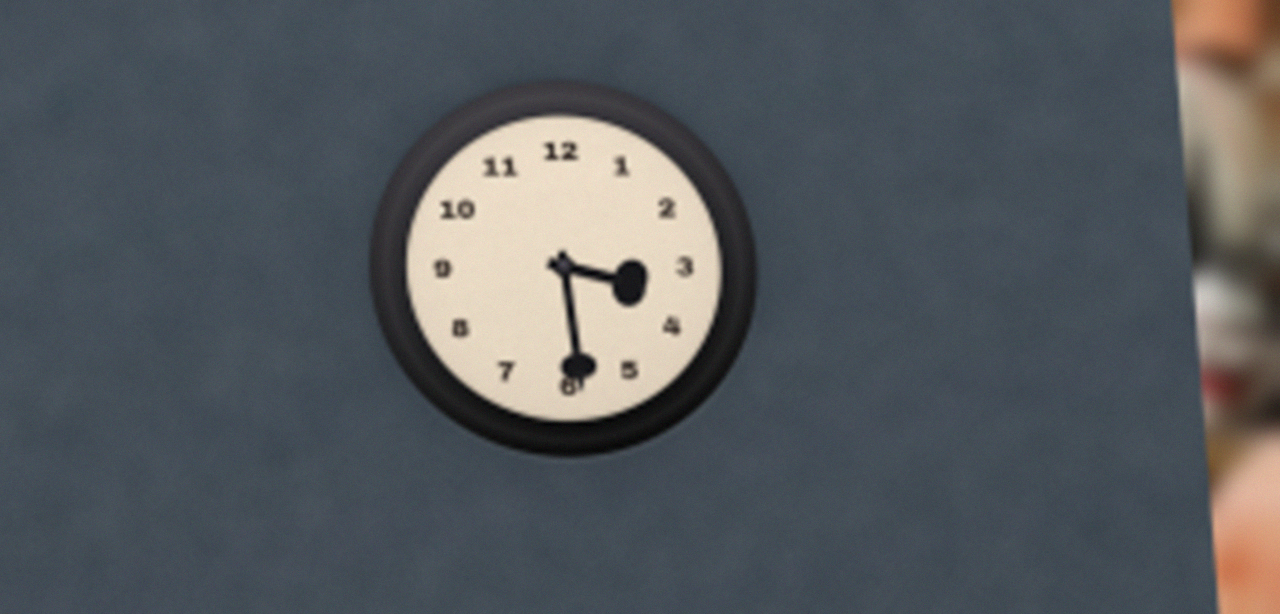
3:29
